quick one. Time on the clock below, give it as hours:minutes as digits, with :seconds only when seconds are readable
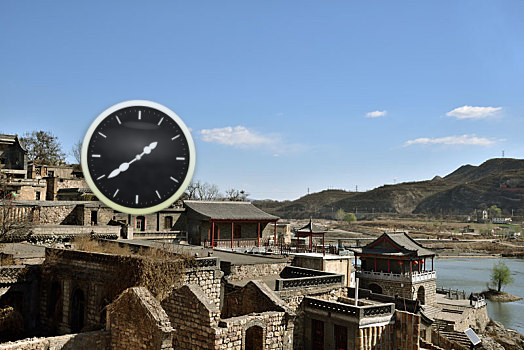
1:39
